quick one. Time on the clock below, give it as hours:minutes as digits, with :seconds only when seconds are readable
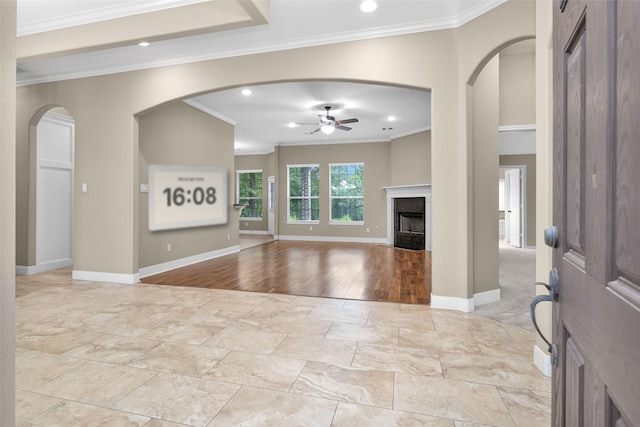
16:08
